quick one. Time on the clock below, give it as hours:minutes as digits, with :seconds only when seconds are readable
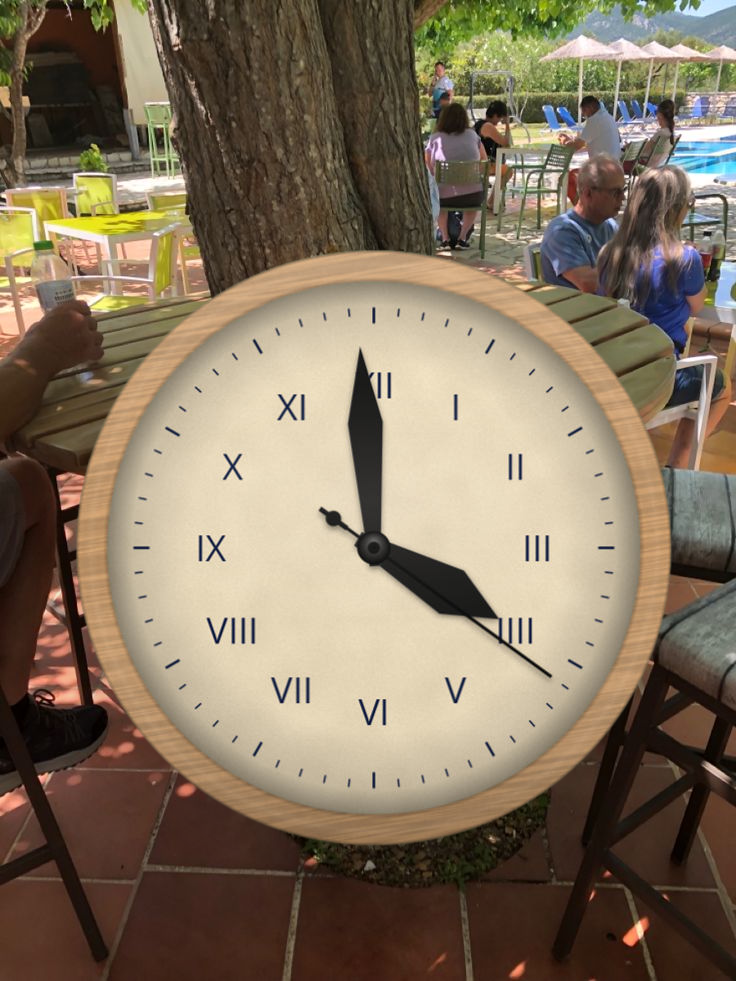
3:59:21
